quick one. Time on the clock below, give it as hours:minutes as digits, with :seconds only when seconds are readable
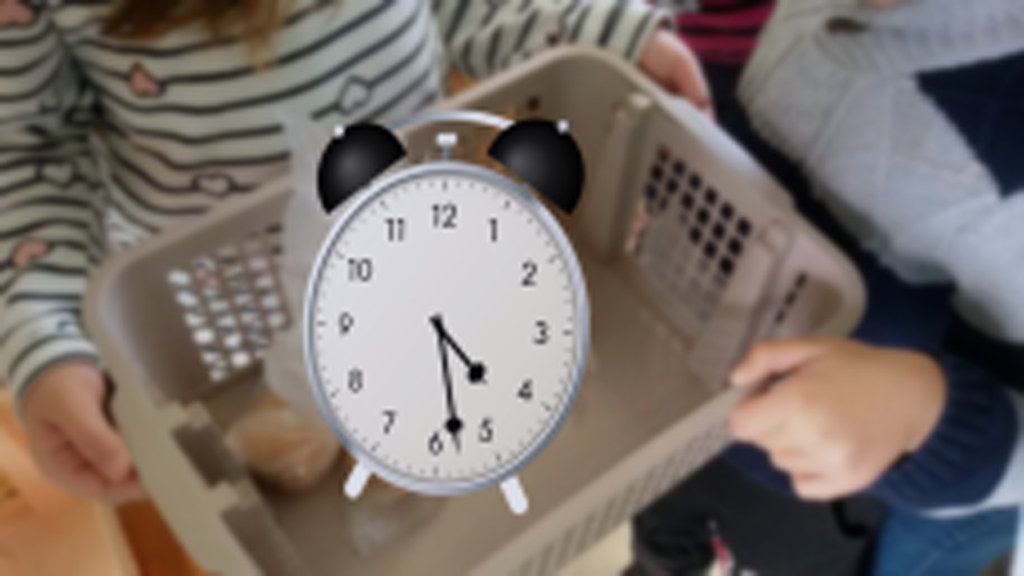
4:28
